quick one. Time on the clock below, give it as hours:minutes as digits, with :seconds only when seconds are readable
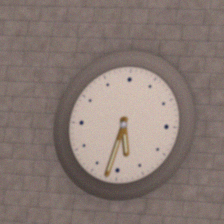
5:32
